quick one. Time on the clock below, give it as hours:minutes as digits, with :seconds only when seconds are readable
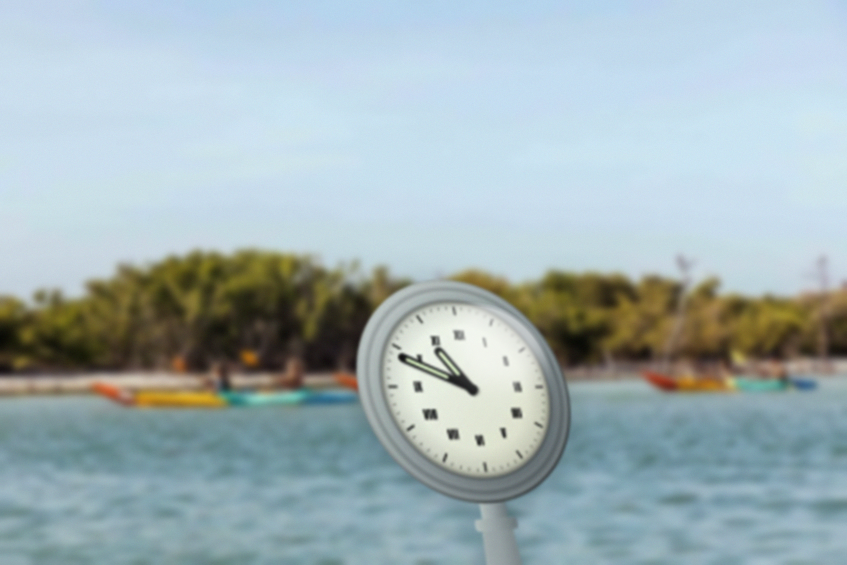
10:49
